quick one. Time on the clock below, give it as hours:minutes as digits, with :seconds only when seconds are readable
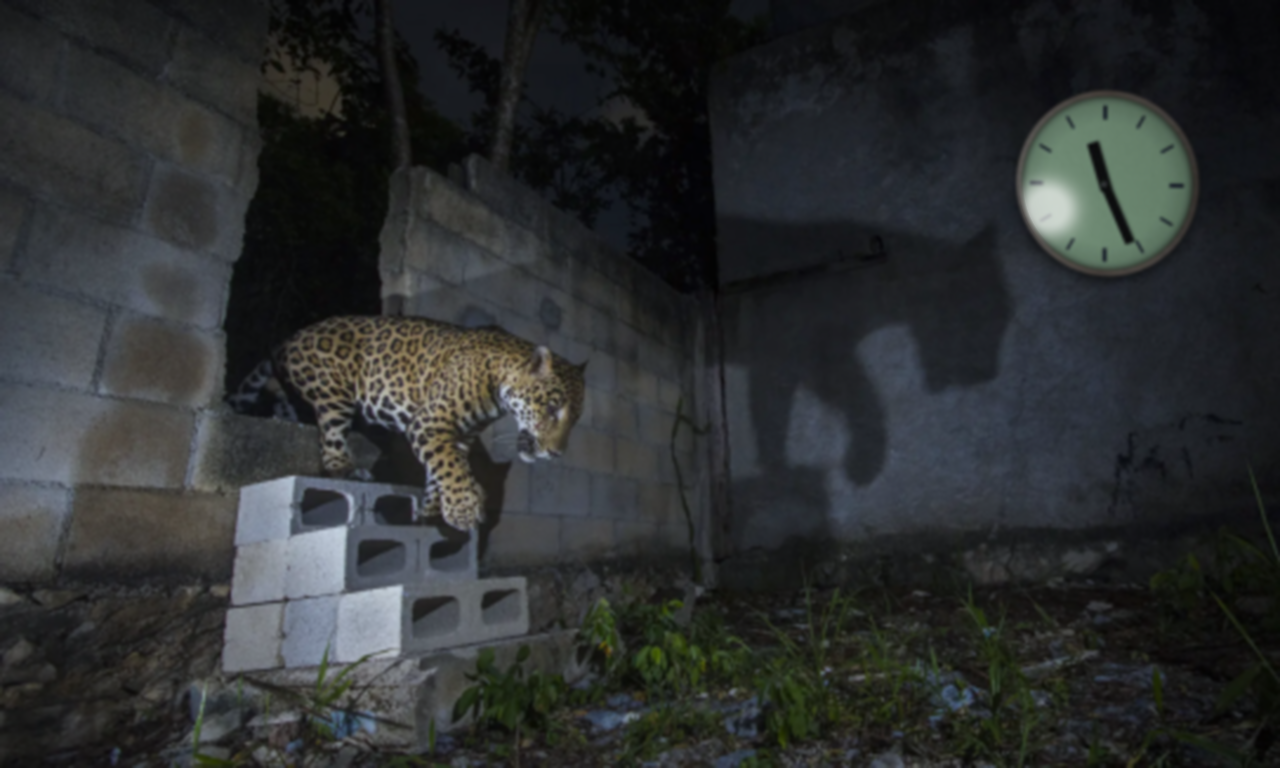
11:26
